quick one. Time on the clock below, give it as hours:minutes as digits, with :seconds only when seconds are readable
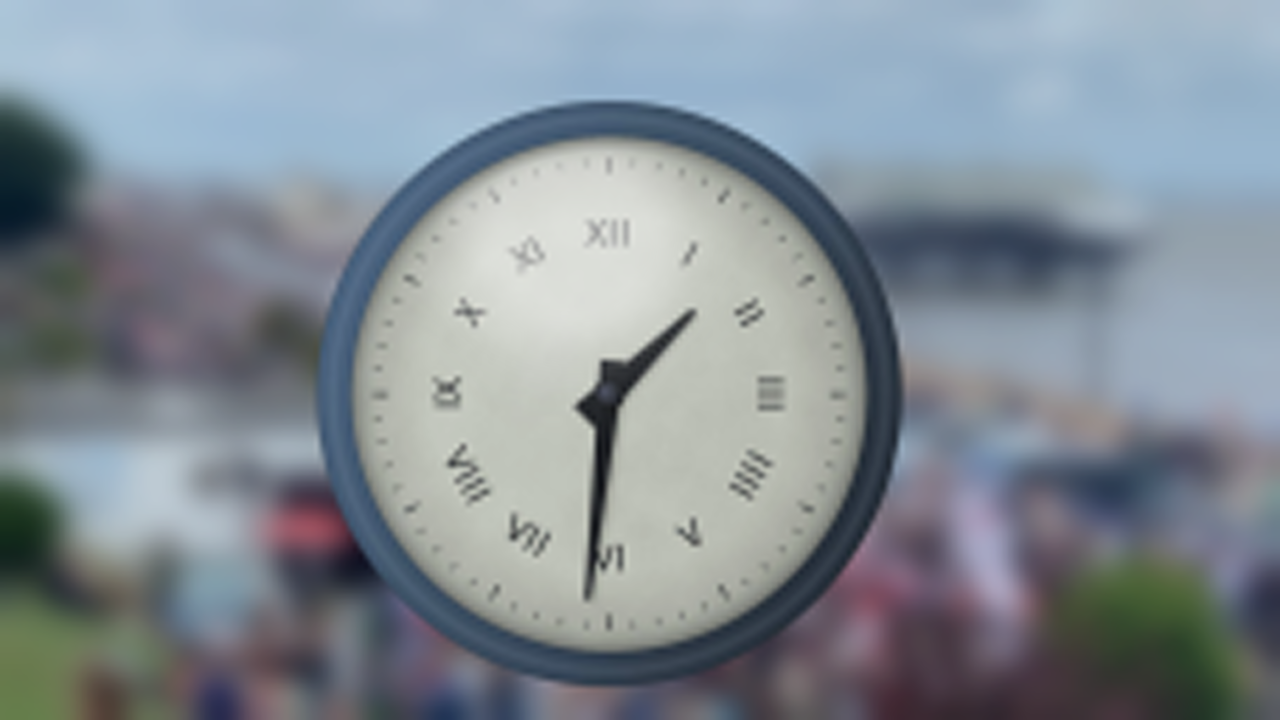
1:31
